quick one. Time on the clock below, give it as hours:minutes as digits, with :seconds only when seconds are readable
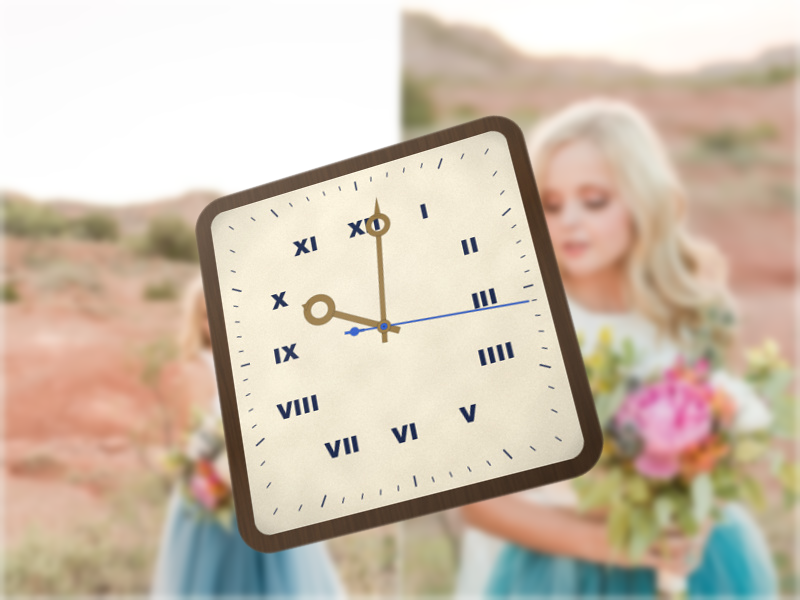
10:01:16
